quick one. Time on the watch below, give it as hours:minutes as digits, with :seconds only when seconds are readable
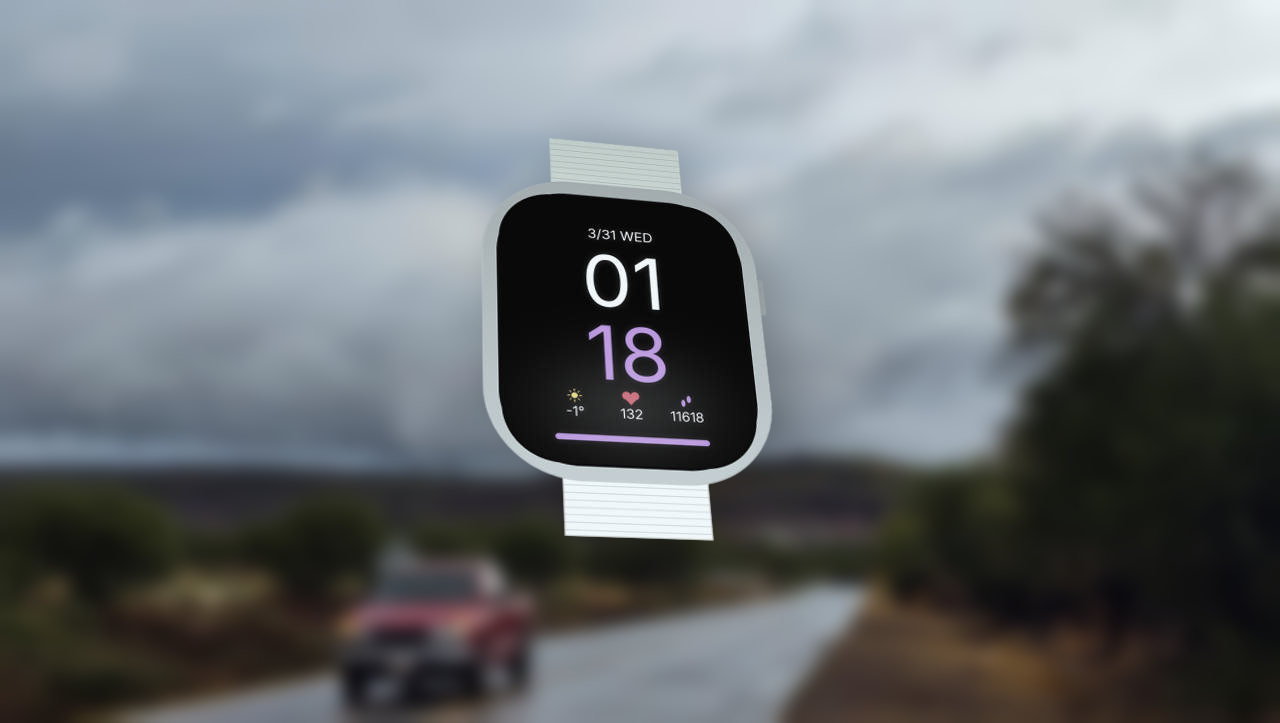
1:18
